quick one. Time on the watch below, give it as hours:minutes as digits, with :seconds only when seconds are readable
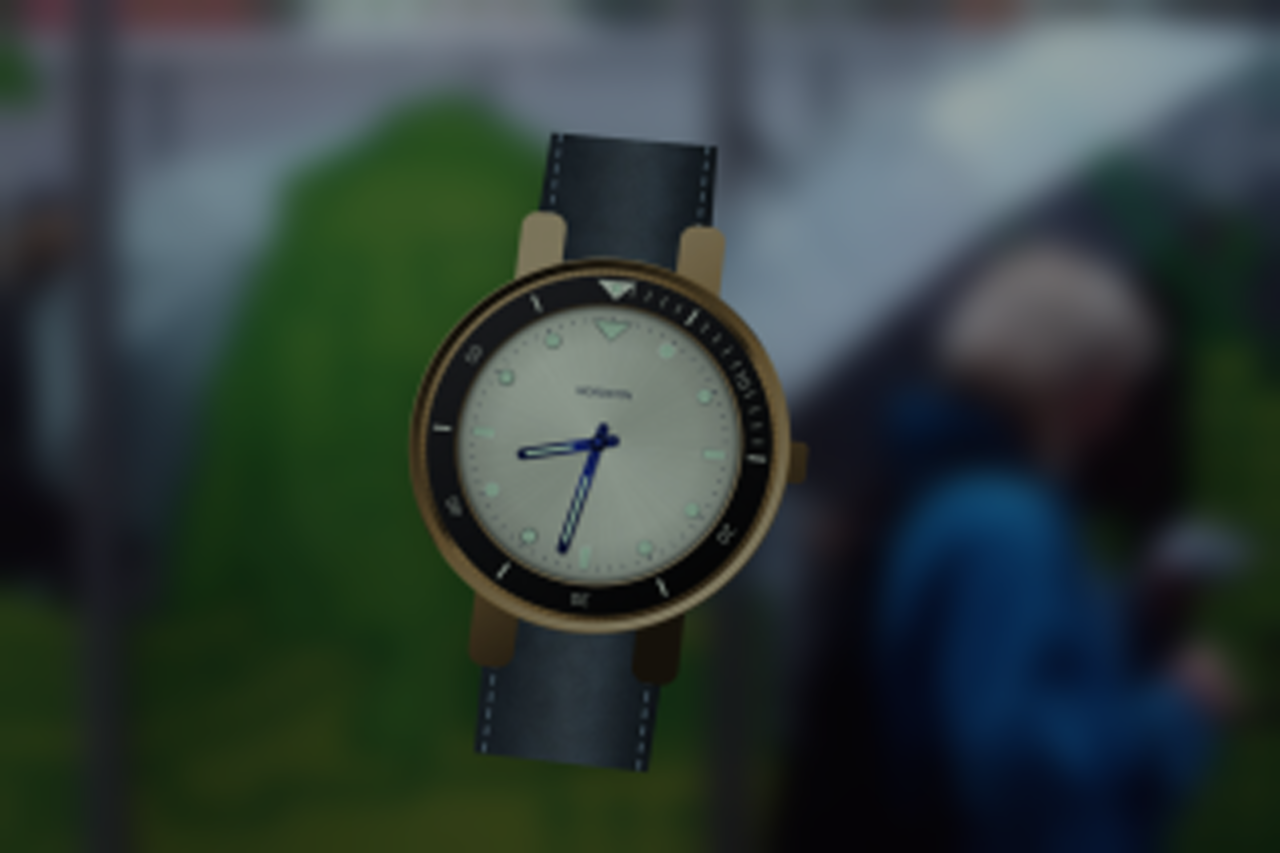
8:32
